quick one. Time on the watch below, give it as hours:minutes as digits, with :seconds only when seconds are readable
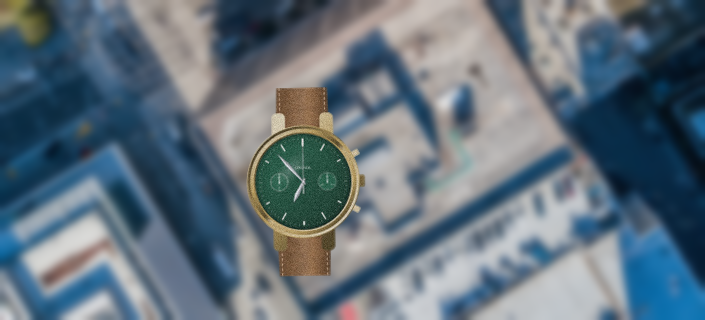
6:53
